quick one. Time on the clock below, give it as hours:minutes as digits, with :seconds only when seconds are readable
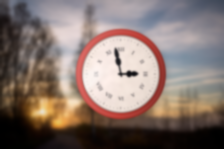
2:58
